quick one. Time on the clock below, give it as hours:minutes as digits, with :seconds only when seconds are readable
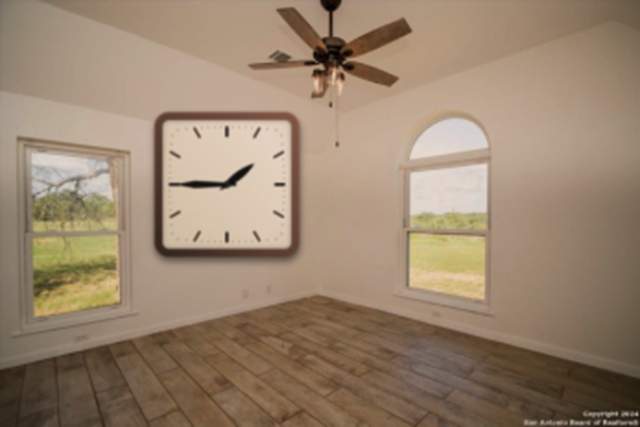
1:45
